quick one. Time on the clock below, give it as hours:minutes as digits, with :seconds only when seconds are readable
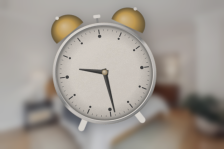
9:29
